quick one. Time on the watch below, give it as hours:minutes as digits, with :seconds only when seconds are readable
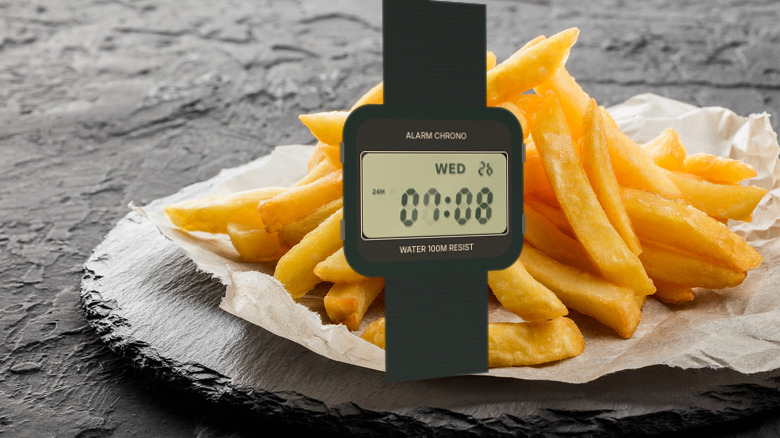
7:08
